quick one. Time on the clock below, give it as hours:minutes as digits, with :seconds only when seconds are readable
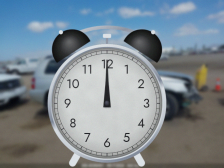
12:00
